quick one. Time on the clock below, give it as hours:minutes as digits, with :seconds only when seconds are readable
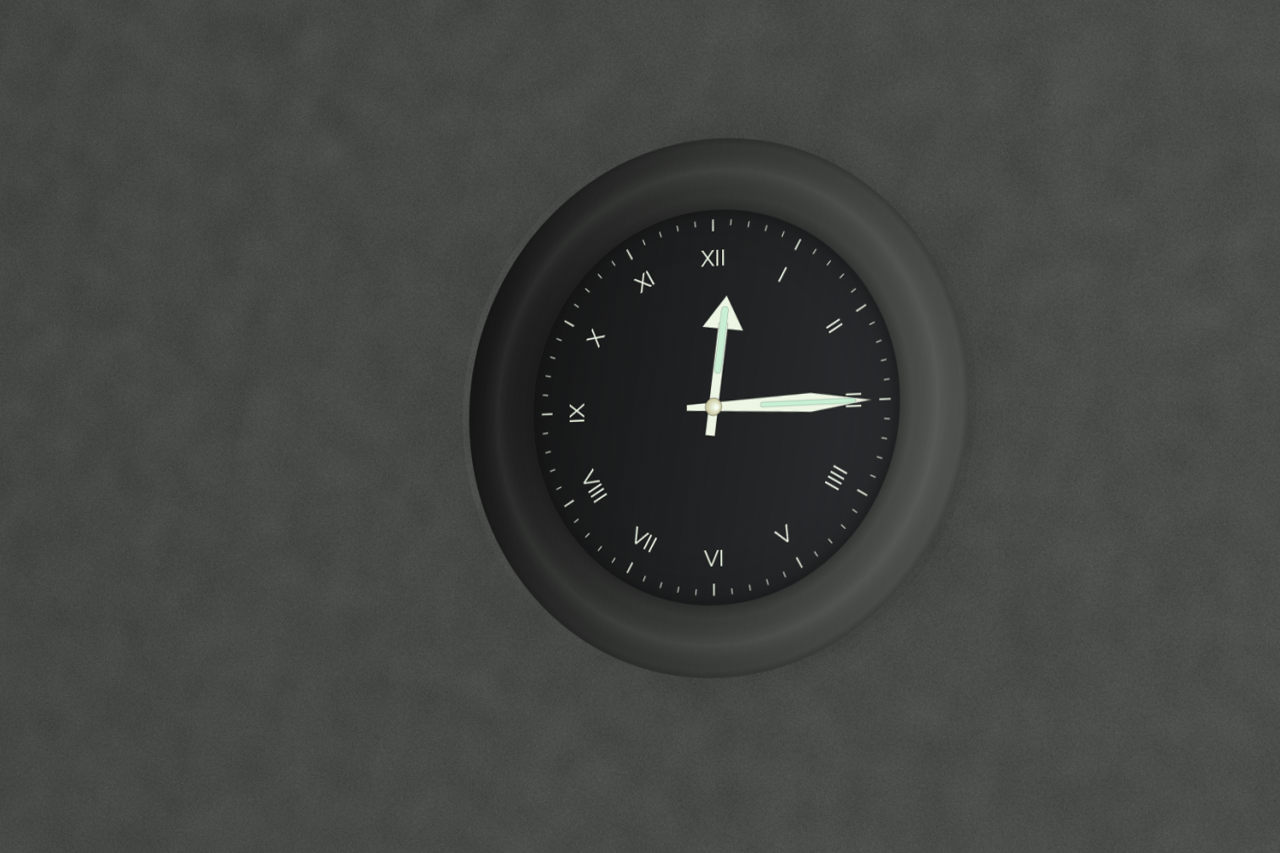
12:15
